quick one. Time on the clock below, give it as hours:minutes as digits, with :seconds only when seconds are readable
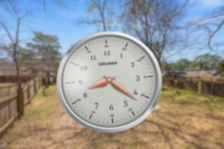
8:22
